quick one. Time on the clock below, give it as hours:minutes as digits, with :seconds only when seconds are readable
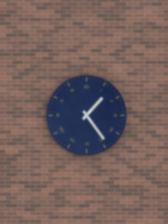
1:24
